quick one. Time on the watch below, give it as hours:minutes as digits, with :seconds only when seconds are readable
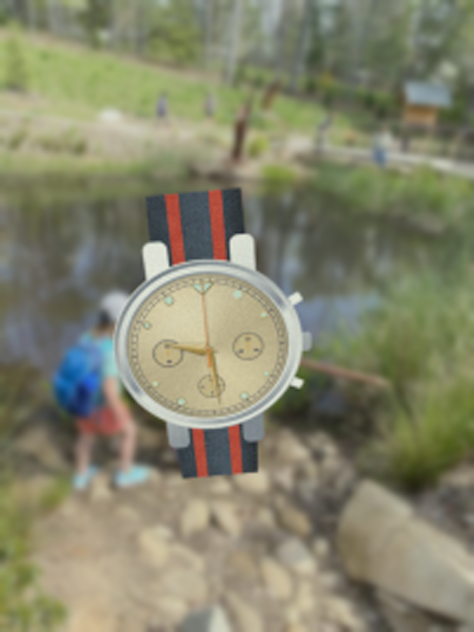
9:29
